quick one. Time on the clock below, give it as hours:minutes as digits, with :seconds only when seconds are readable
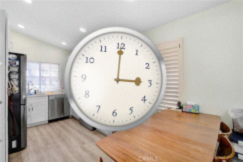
3:00
